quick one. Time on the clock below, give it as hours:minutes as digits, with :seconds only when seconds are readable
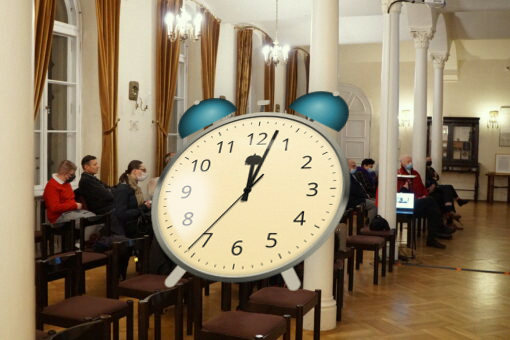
12:02:36
